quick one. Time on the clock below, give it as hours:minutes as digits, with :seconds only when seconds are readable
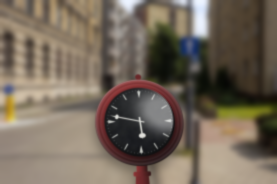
5:47
